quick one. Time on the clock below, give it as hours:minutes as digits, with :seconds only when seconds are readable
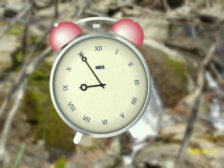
8:55
